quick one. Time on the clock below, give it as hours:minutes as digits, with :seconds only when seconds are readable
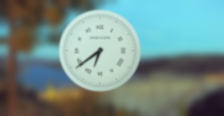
6:39
